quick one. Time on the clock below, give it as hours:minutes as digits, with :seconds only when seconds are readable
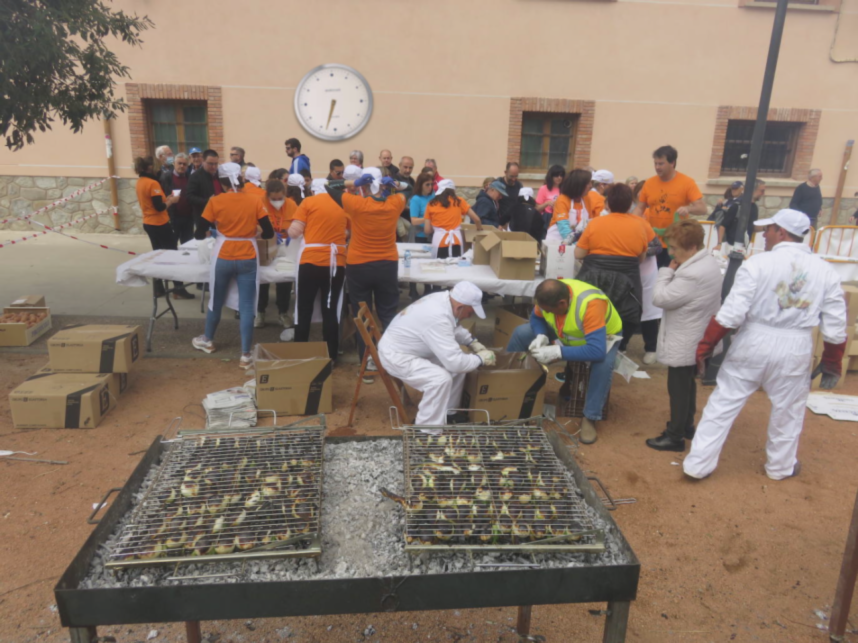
6:33
